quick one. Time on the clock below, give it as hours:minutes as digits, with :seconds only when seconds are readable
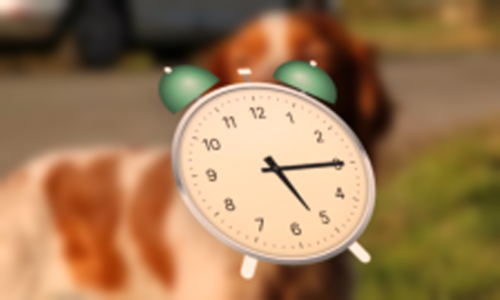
5:15
